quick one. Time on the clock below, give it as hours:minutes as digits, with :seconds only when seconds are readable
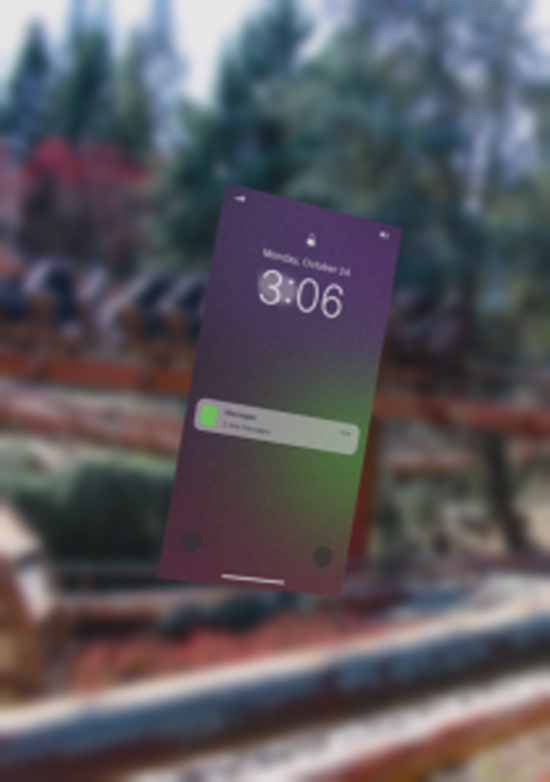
3:06
